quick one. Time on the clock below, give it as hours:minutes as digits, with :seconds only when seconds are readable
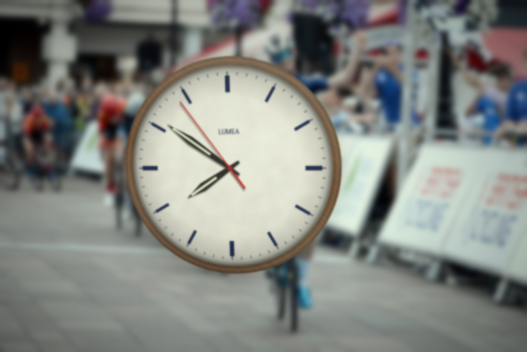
7:50:54
